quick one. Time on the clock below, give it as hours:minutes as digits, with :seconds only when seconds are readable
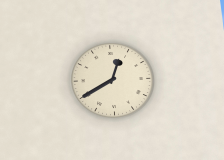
12:40
